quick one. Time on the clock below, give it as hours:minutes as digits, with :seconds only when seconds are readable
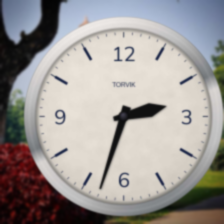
2:33
